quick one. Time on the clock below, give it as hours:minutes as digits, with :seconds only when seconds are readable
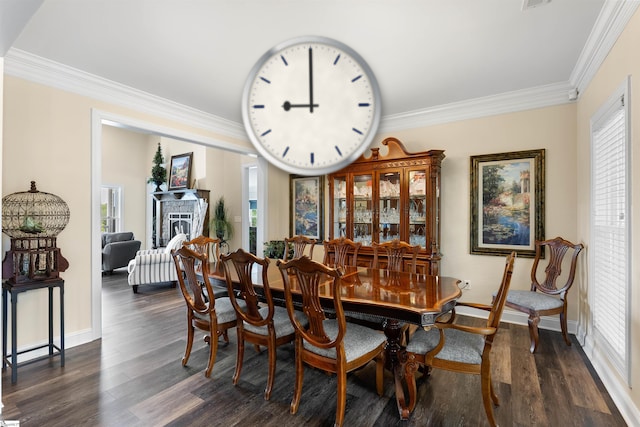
9:00
